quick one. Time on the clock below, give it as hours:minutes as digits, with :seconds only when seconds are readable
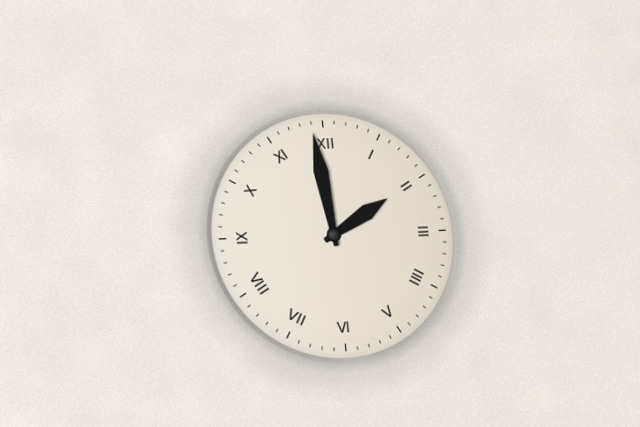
1:59
